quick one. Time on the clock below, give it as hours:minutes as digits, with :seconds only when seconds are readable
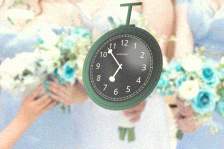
6:53
